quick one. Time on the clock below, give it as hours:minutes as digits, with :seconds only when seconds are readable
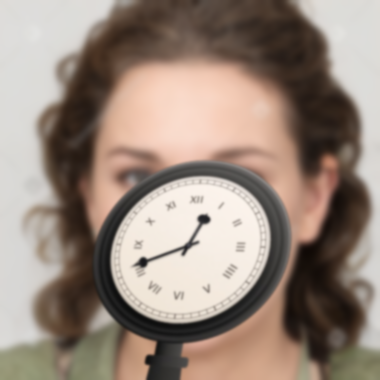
12:41
